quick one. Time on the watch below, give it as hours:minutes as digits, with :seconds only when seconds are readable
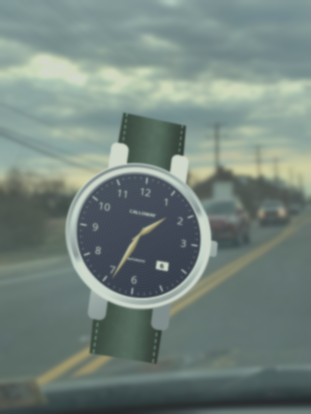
1:34
